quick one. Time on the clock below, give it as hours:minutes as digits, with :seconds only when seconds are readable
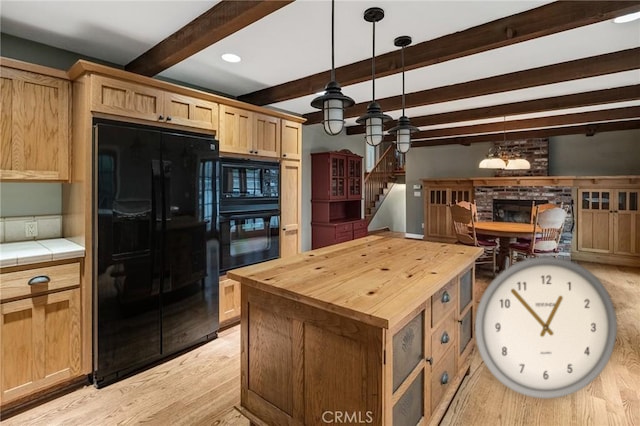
12:53
